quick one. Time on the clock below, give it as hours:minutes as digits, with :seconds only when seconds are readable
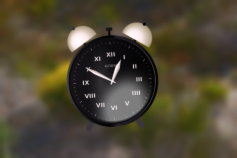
12:50
